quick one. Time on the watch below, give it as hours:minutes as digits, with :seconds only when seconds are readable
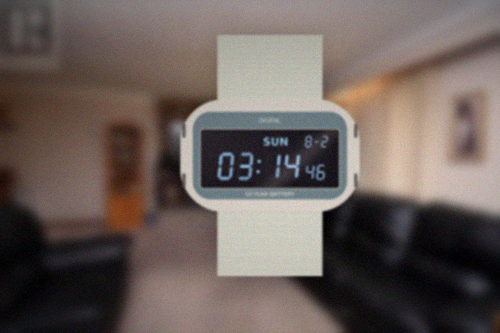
3:14:46
